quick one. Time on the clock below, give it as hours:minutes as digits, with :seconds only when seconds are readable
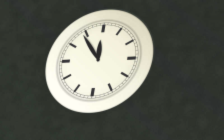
11:54
